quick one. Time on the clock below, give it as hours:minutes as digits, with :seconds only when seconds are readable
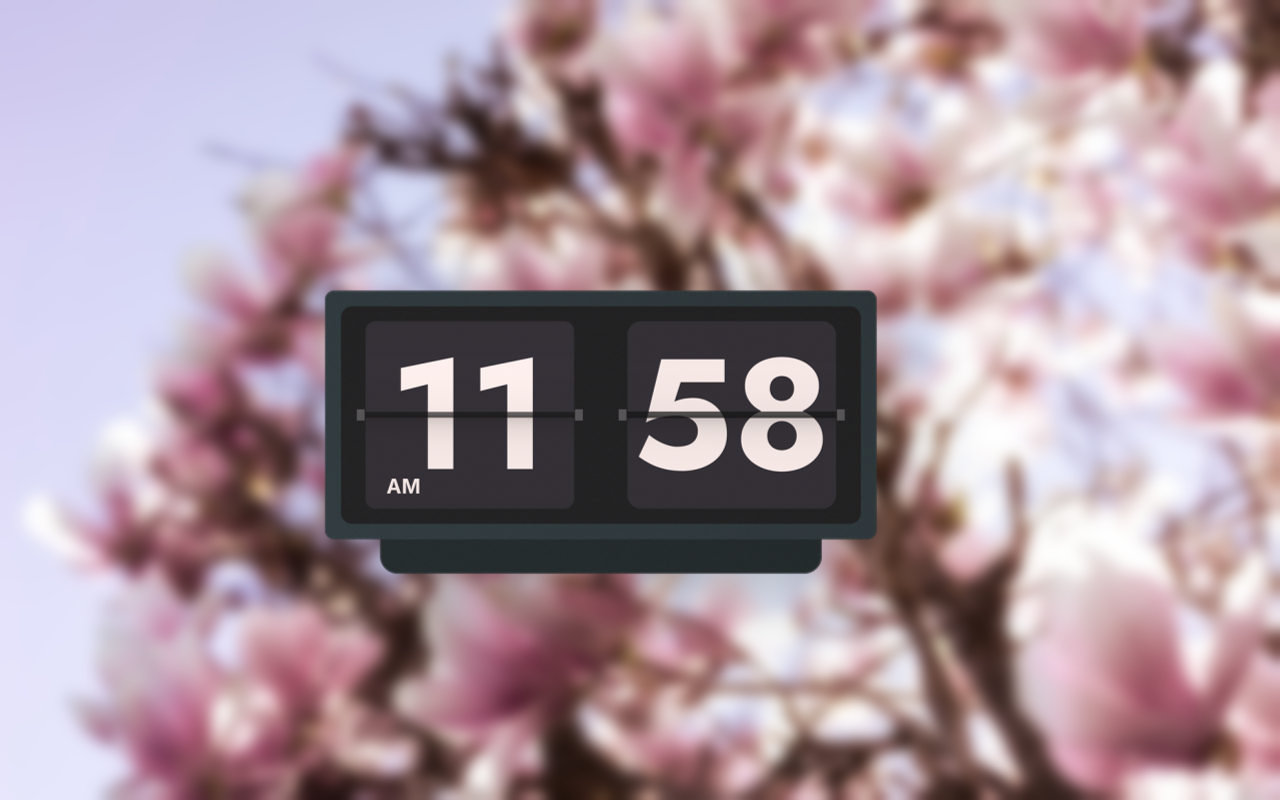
11:58
